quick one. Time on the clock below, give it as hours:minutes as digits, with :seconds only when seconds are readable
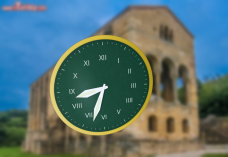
8:33
